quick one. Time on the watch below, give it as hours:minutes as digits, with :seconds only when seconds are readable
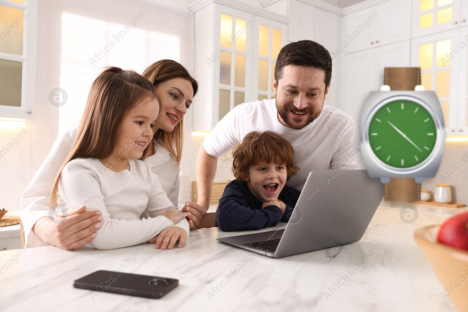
10:22
